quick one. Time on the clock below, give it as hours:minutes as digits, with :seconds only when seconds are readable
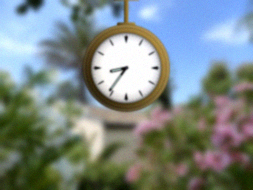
8:36
